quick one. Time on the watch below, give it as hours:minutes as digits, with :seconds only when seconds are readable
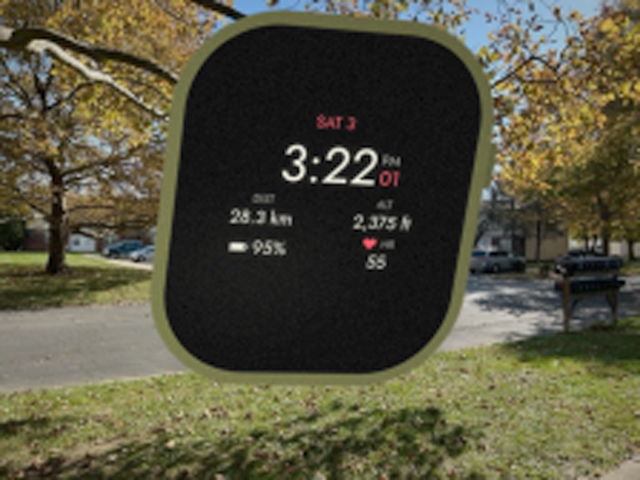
3:22:01
